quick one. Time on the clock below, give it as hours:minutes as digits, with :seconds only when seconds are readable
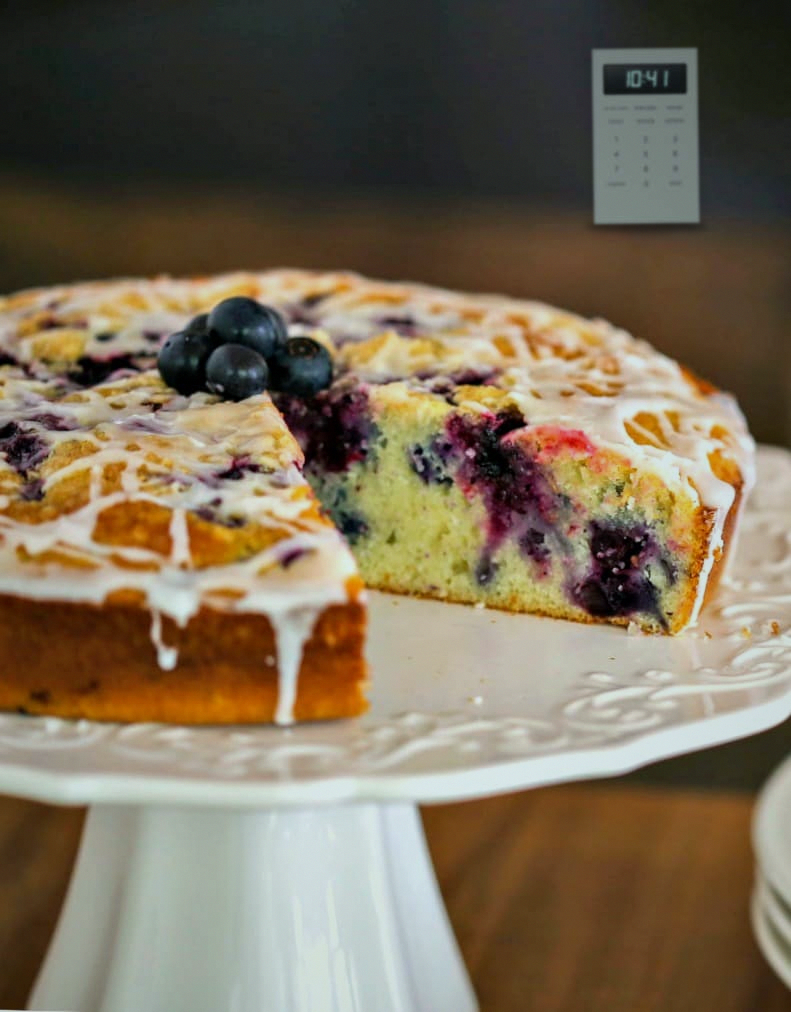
10:41
